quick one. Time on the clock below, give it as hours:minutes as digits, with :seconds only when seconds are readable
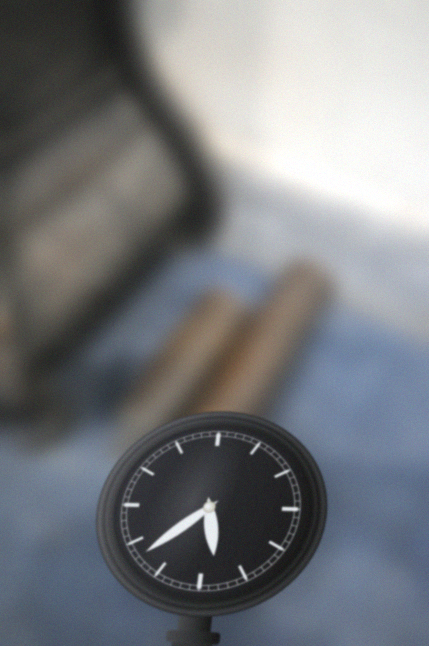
5:38
